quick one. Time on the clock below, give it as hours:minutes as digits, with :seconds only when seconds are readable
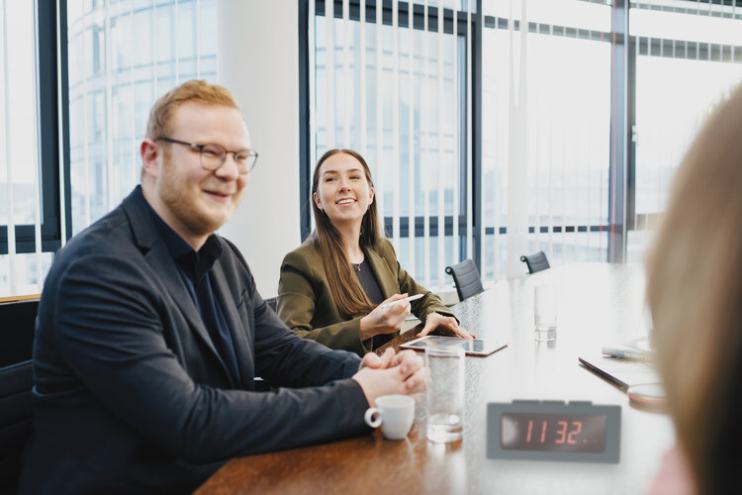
11:32
